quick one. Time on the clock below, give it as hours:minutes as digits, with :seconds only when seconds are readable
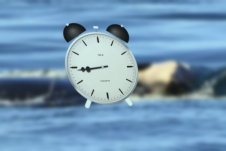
8:44
